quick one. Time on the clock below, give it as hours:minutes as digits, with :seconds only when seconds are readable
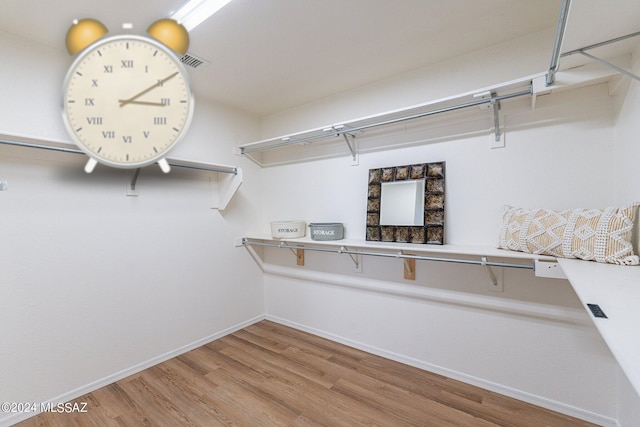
3:10
